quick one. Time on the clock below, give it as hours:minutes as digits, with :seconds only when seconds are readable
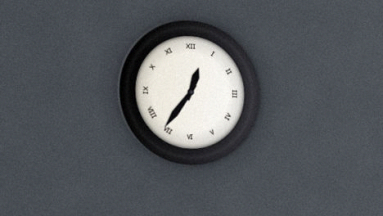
12:36
